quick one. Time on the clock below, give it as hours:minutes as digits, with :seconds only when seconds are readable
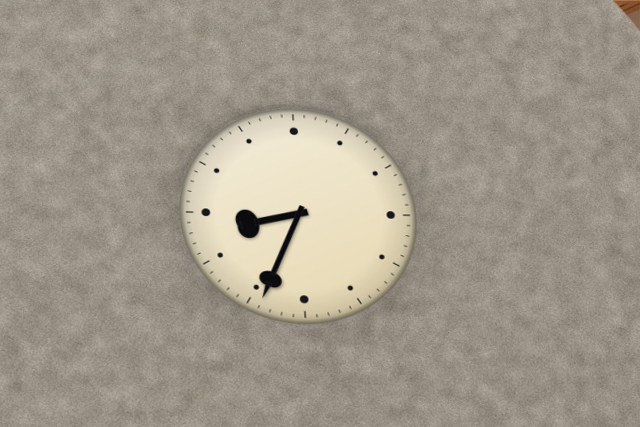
8:34
